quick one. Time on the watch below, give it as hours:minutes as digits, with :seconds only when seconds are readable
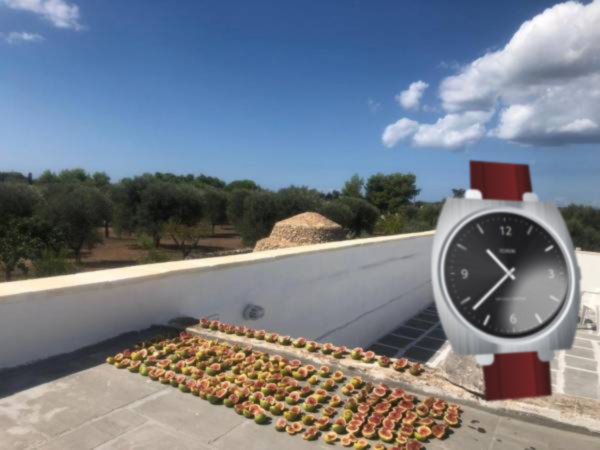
10:38
